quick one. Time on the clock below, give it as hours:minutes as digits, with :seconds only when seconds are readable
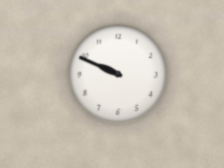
9:49
